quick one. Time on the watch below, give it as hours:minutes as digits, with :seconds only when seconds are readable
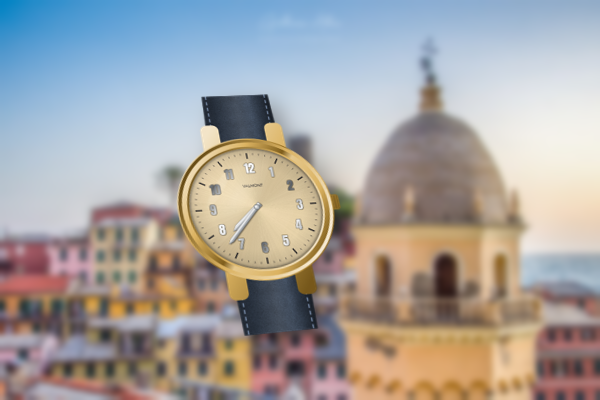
7:37
